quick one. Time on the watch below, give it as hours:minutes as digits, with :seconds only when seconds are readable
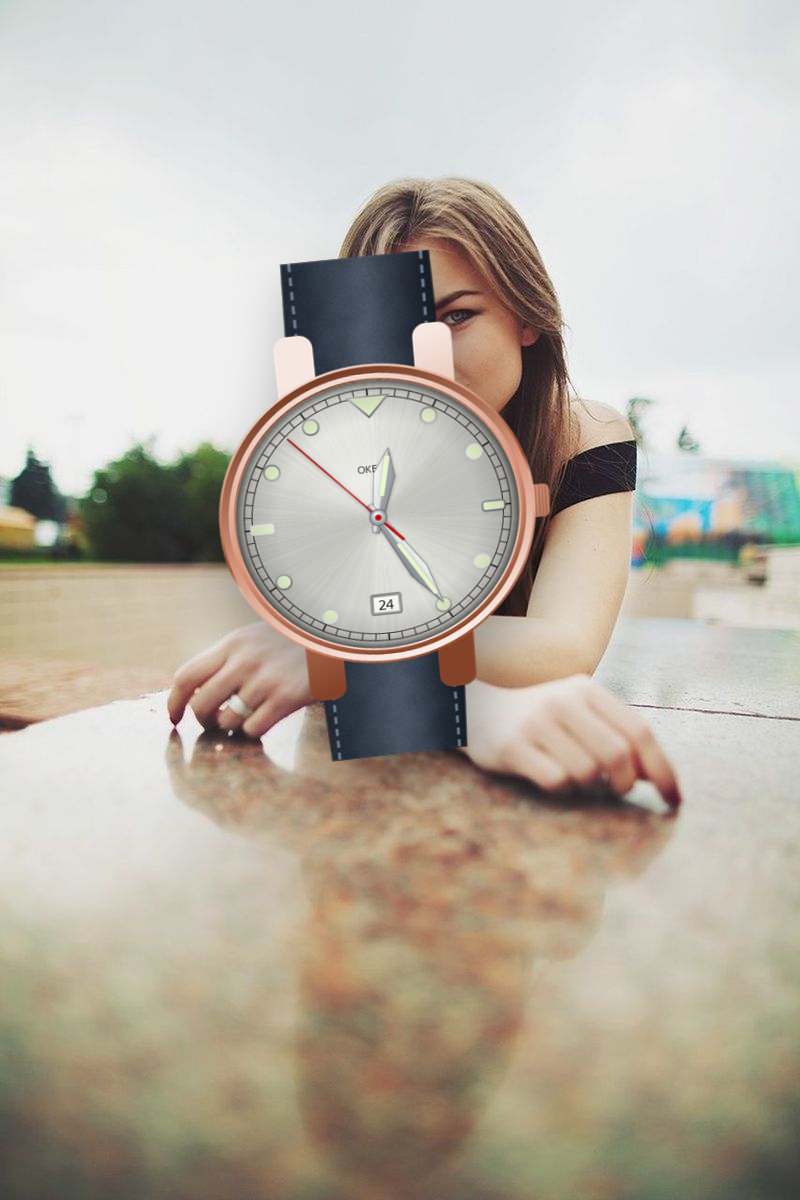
12:24:53
